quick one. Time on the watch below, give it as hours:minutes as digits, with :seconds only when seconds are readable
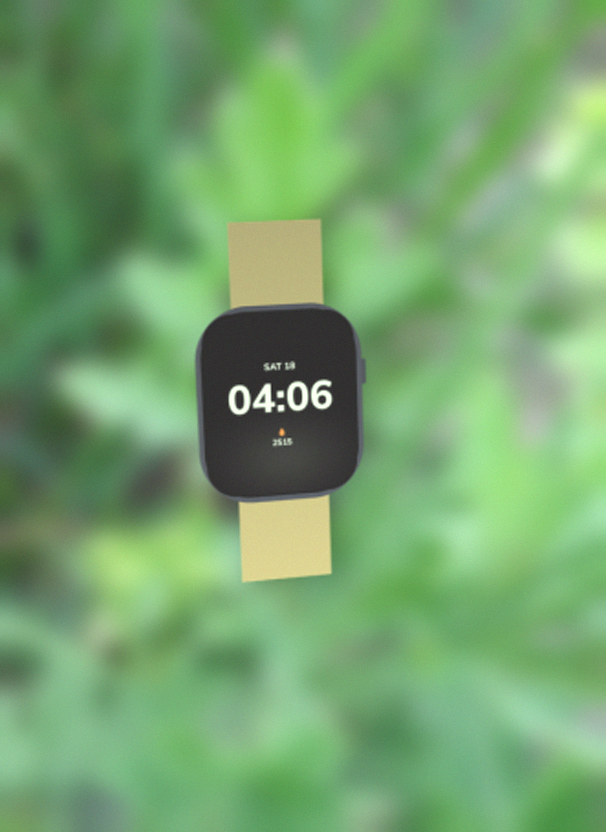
4:06
